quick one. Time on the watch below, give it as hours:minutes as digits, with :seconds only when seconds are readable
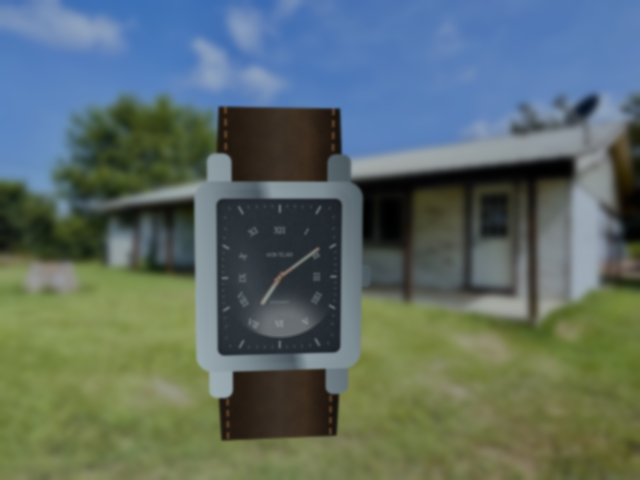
7:09
